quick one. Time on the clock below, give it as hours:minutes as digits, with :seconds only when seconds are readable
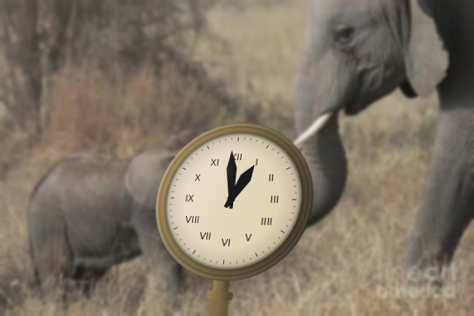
12:59
